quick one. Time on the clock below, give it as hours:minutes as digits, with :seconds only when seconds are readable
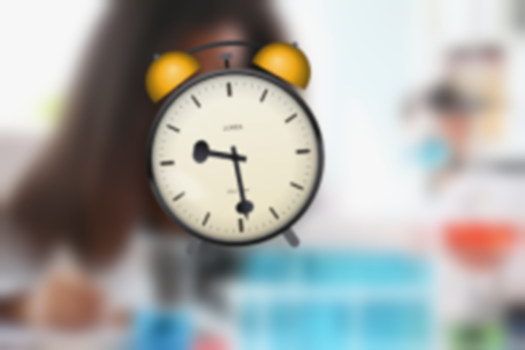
9:29
